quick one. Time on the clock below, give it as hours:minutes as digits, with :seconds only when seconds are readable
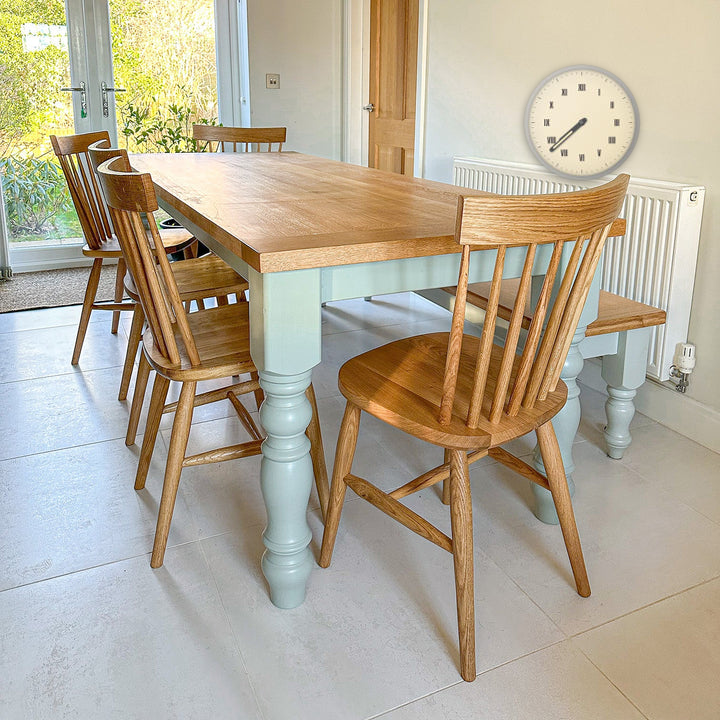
7:38
